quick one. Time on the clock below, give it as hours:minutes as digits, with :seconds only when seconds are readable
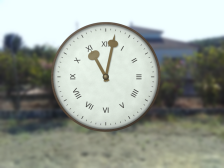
11:02
